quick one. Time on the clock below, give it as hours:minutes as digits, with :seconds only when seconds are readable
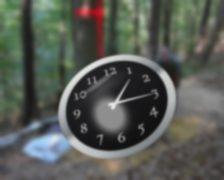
1:15
